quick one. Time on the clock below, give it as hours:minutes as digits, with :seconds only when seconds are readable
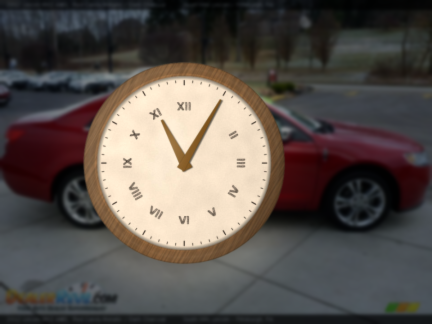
11:05
